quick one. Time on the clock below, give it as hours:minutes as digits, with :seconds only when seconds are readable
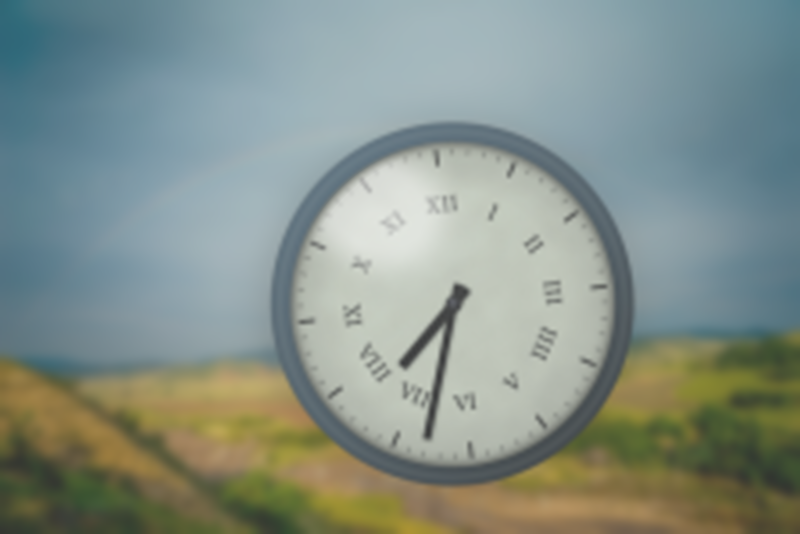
7:33
